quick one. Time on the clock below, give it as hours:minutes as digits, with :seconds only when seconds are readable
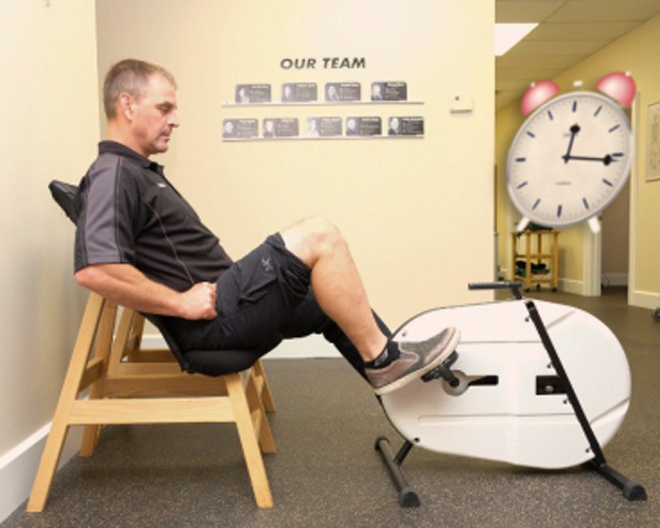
12:16
